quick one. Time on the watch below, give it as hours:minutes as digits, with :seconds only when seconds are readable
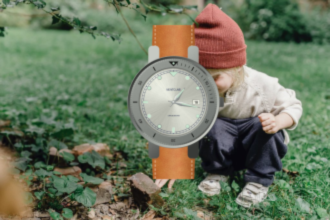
1:17
